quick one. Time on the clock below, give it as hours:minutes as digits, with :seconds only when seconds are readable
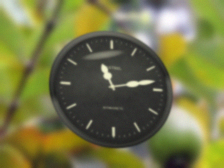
11:13
